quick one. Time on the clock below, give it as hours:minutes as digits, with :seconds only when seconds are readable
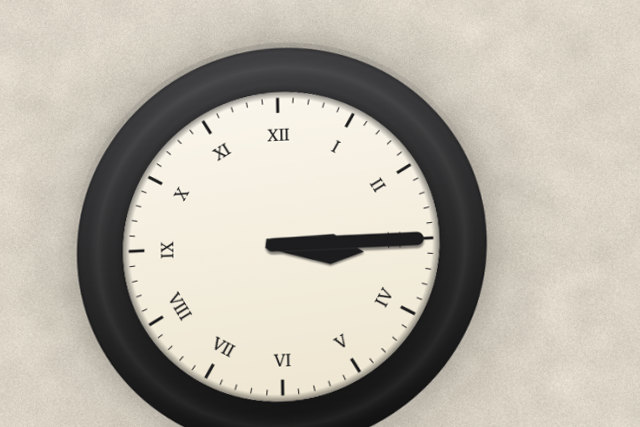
3:15
